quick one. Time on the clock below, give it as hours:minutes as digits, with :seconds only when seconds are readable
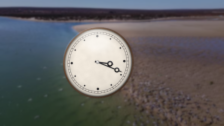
3:19
